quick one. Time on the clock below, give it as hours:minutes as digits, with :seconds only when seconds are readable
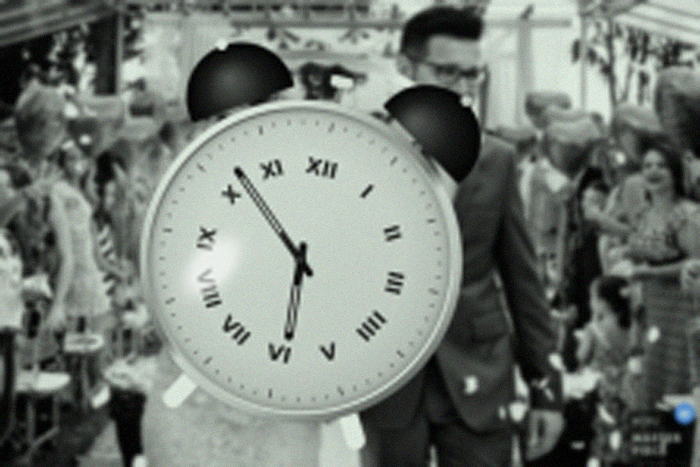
5:52
